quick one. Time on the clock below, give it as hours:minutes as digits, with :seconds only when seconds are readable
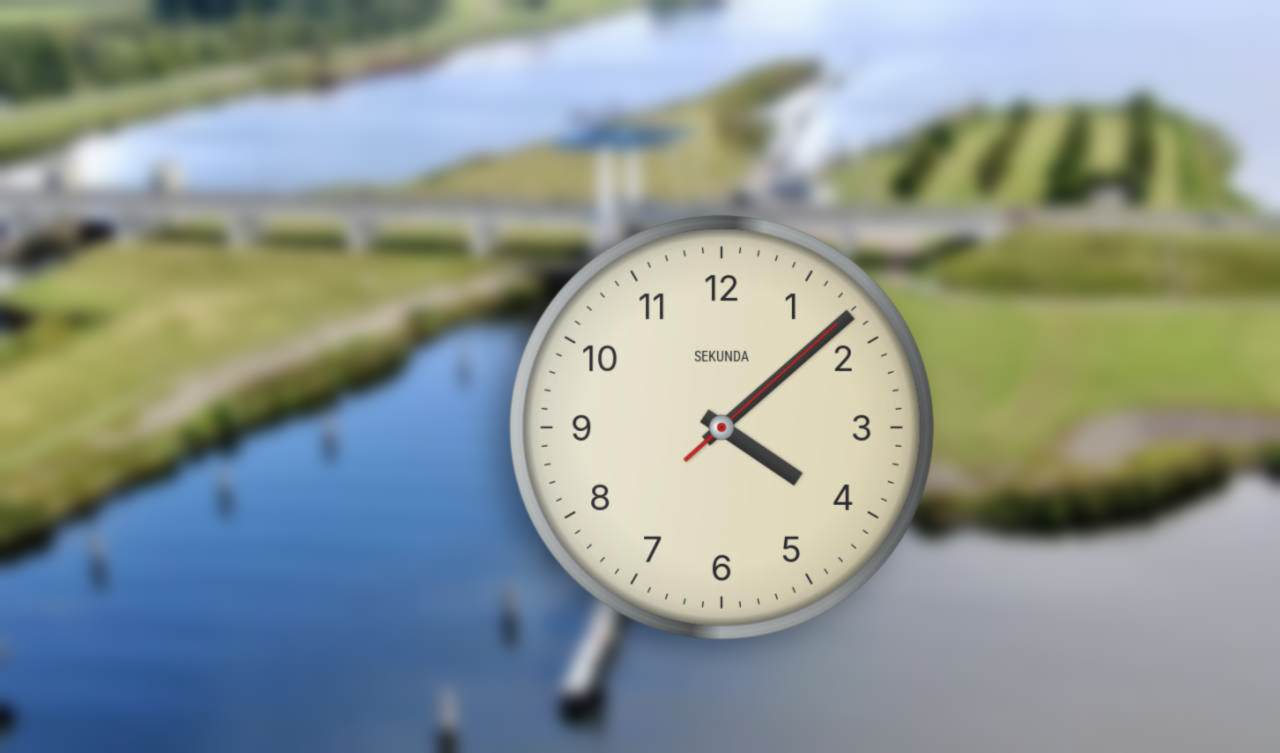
4:08:08
